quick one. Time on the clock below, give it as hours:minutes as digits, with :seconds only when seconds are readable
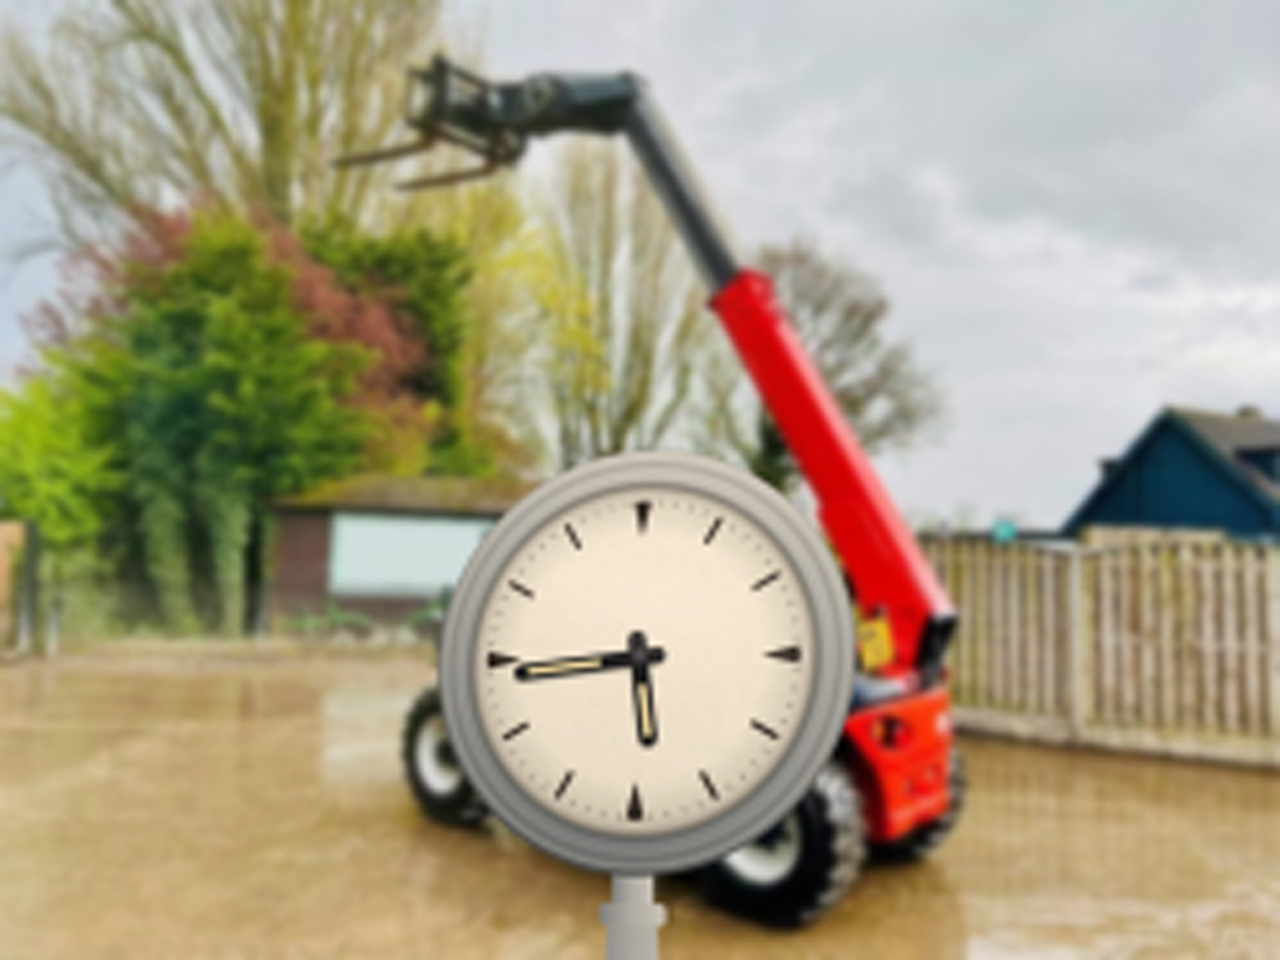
5:44
